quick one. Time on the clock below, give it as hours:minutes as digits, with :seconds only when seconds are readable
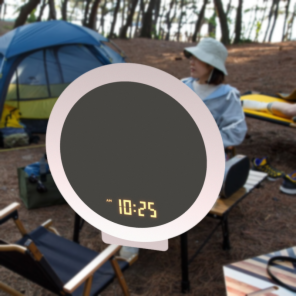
10:25
